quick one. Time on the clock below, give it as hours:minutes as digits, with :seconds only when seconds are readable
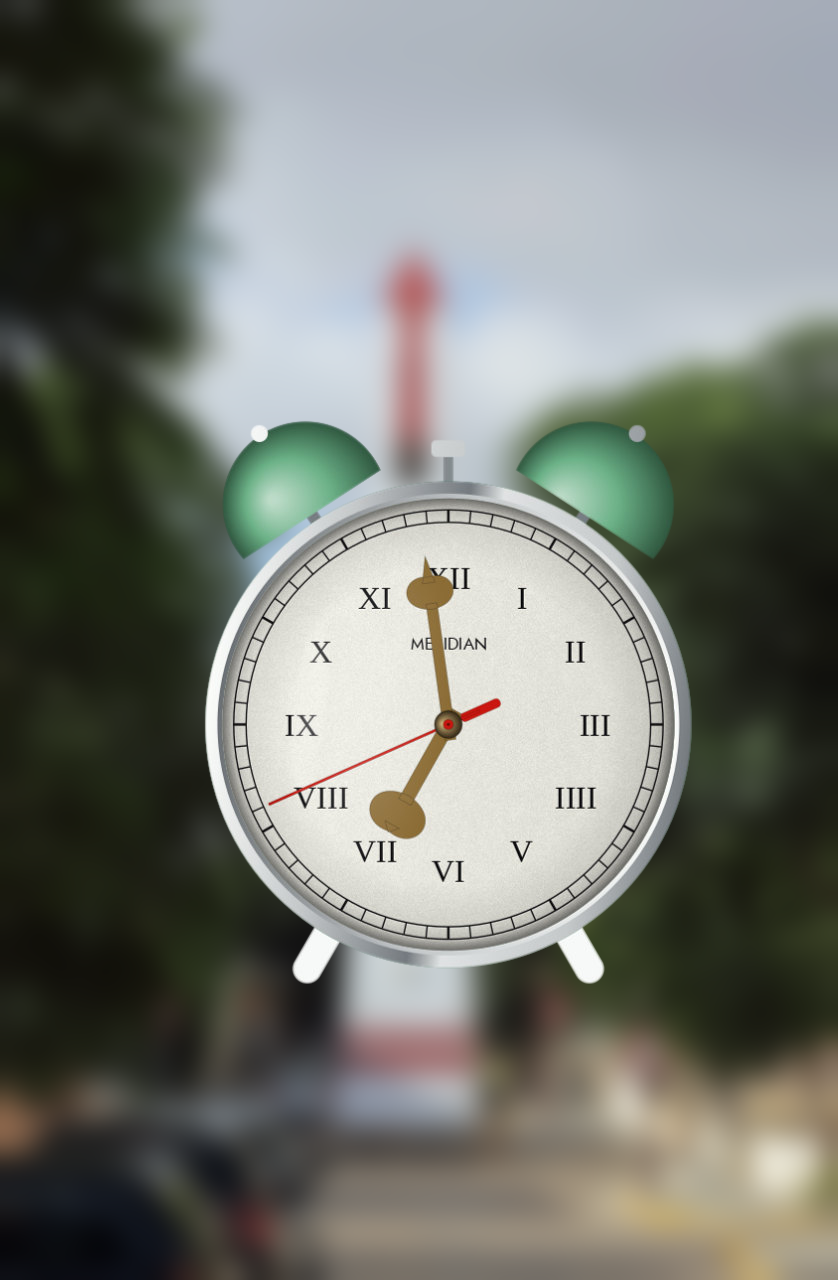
6:58:41
